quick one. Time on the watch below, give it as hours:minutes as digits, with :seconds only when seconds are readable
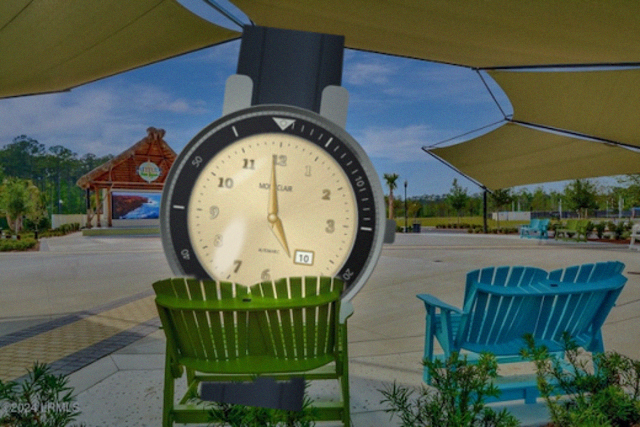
4:59
